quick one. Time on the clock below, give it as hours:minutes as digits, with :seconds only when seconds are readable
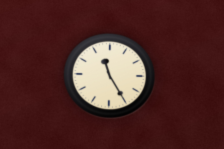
11:25
